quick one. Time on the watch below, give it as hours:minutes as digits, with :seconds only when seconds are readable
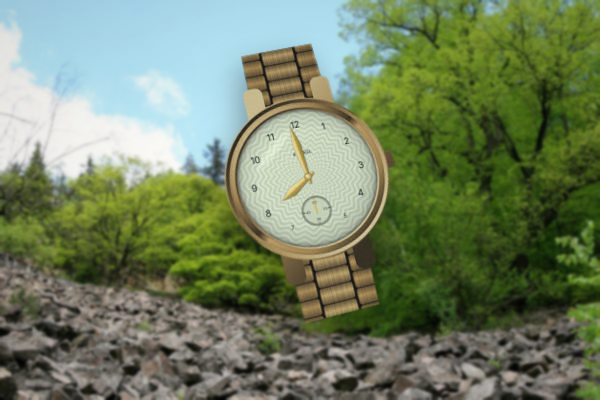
7:59
